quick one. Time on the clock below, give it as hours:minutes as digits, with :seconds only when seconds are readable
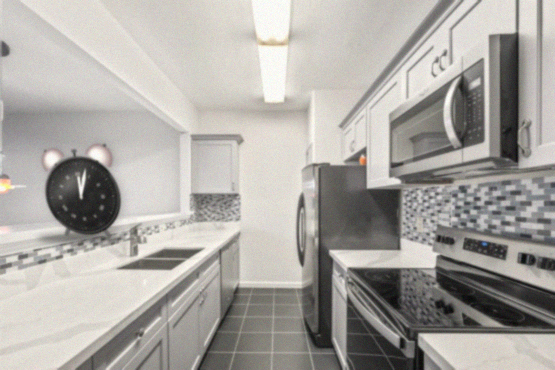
12:03
